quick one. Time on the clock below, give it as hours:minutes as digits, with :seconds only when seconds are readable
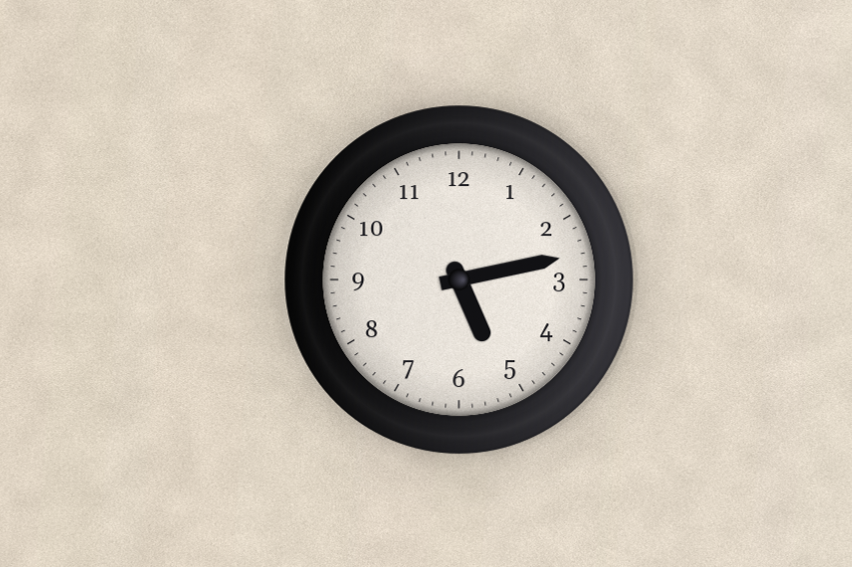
5:13
